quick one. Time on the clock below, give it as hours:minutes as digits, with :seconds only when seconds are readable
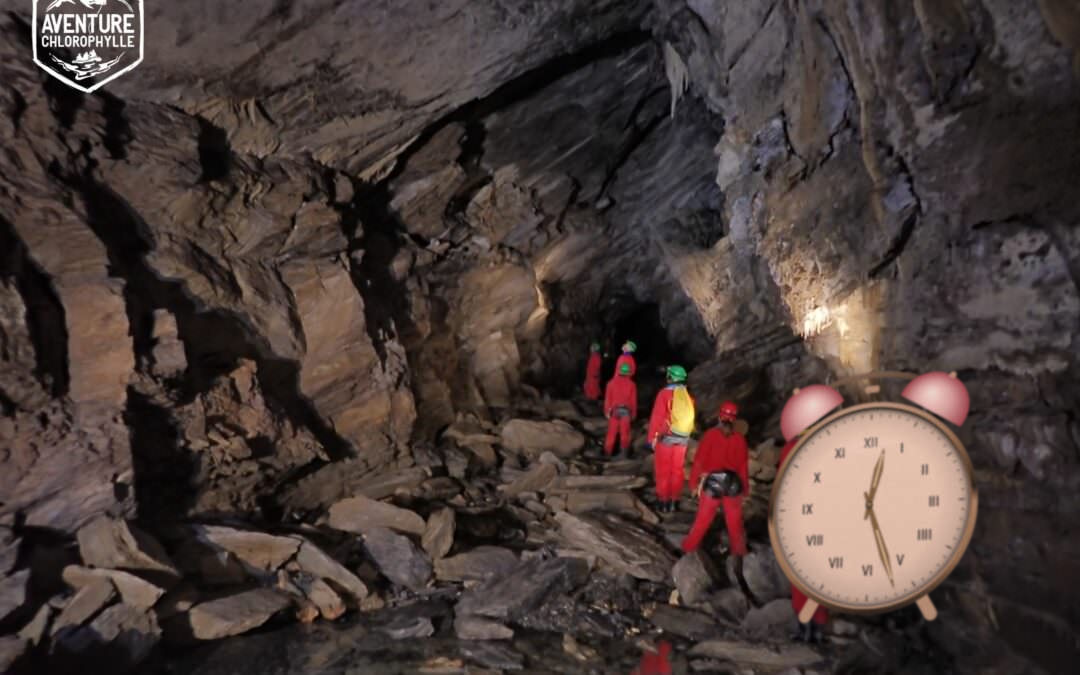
12:27
